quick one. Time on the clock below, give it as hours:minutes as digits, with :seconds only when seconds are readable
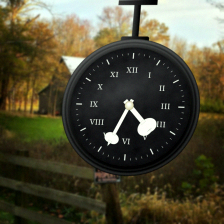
4:34
